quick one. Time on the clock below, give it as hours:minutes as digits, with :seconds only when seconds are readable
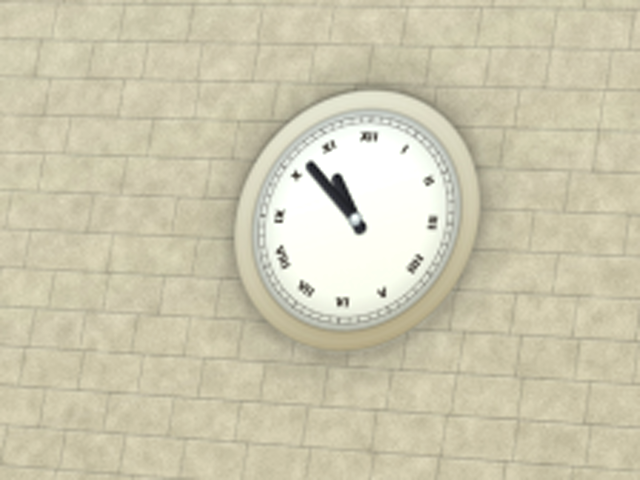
10:52
